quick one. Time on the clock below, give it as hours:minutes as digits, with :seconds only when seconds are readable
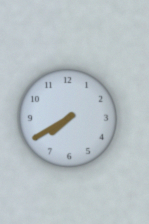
7:40
